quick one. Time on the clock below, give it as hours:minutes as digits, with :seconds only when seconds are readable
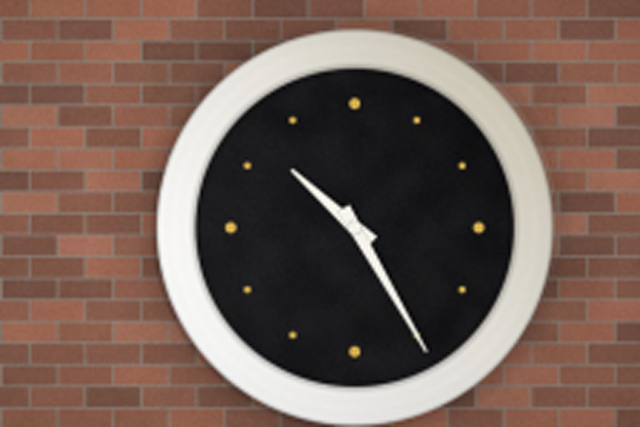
10:25
